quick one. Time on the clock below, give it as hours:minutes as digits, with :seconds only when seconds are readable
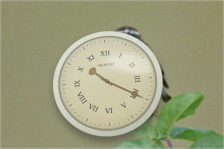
10:20
